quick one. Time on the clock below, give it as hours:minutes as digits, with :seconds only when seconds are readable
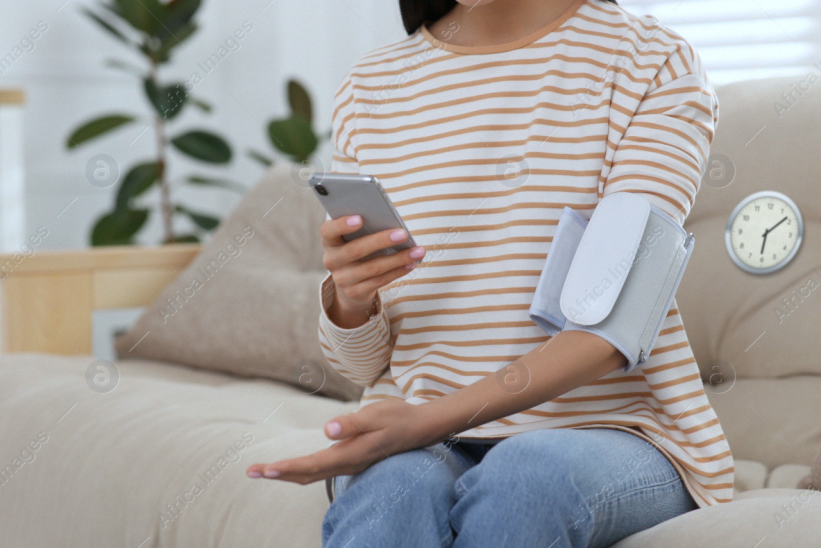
6:08
